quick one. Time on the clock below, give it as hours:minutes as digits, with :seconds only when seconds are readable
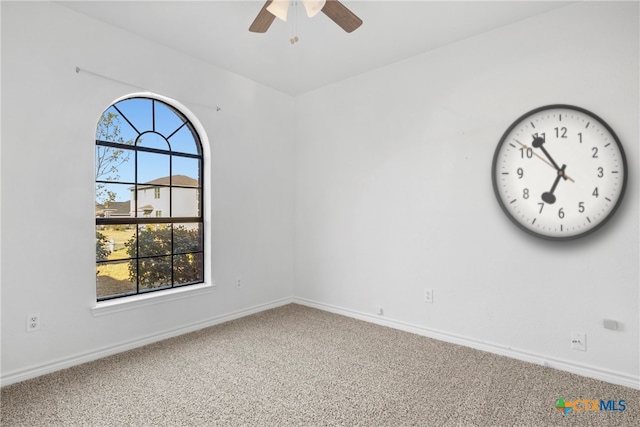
6:53:51
